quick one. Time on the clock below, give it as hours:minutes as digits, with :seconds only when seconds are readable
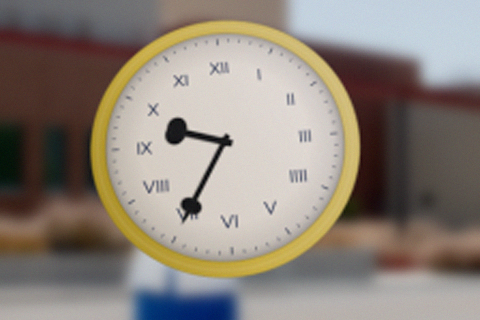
9:35
